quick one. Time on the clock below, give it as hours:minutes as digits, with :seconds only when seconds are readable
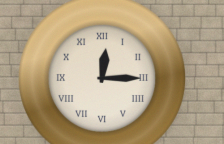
12:15
